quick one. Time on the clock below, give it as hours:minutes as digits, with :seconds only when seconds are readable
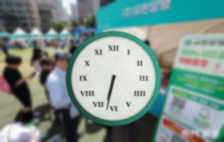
6:32
